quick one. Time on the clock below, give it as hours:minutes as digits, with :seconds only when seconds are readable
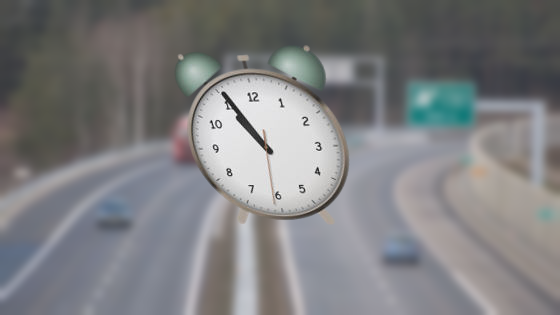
10:55:31
